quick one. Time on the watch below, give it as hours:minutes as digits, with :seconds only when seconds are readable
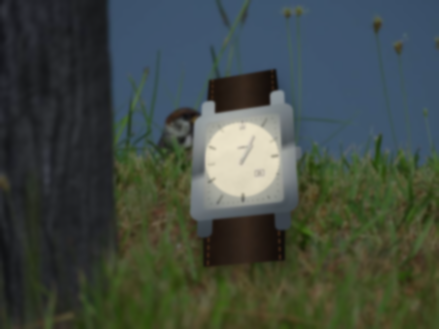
1:04
